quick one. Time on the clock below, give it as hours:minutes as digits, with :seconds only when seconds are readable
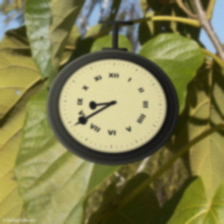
8:39
